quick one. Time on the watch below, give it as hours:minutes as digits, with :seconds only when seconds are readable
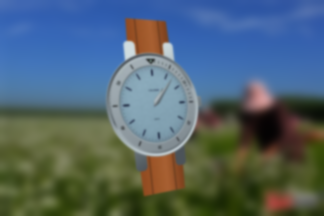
1:07
